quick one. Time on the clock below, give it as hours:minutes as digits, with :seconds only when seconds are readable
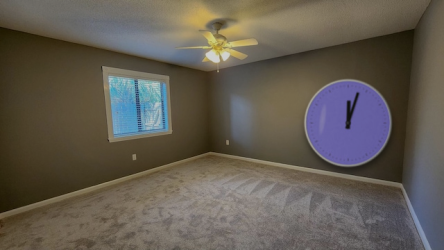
12:03
